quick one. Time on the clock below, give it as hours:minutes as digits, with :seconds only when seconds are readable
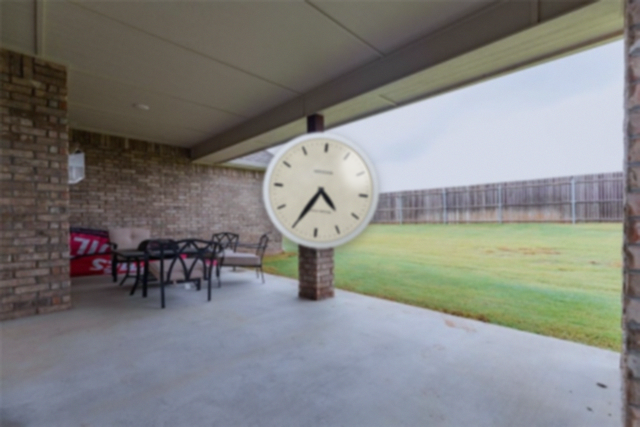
4:35
